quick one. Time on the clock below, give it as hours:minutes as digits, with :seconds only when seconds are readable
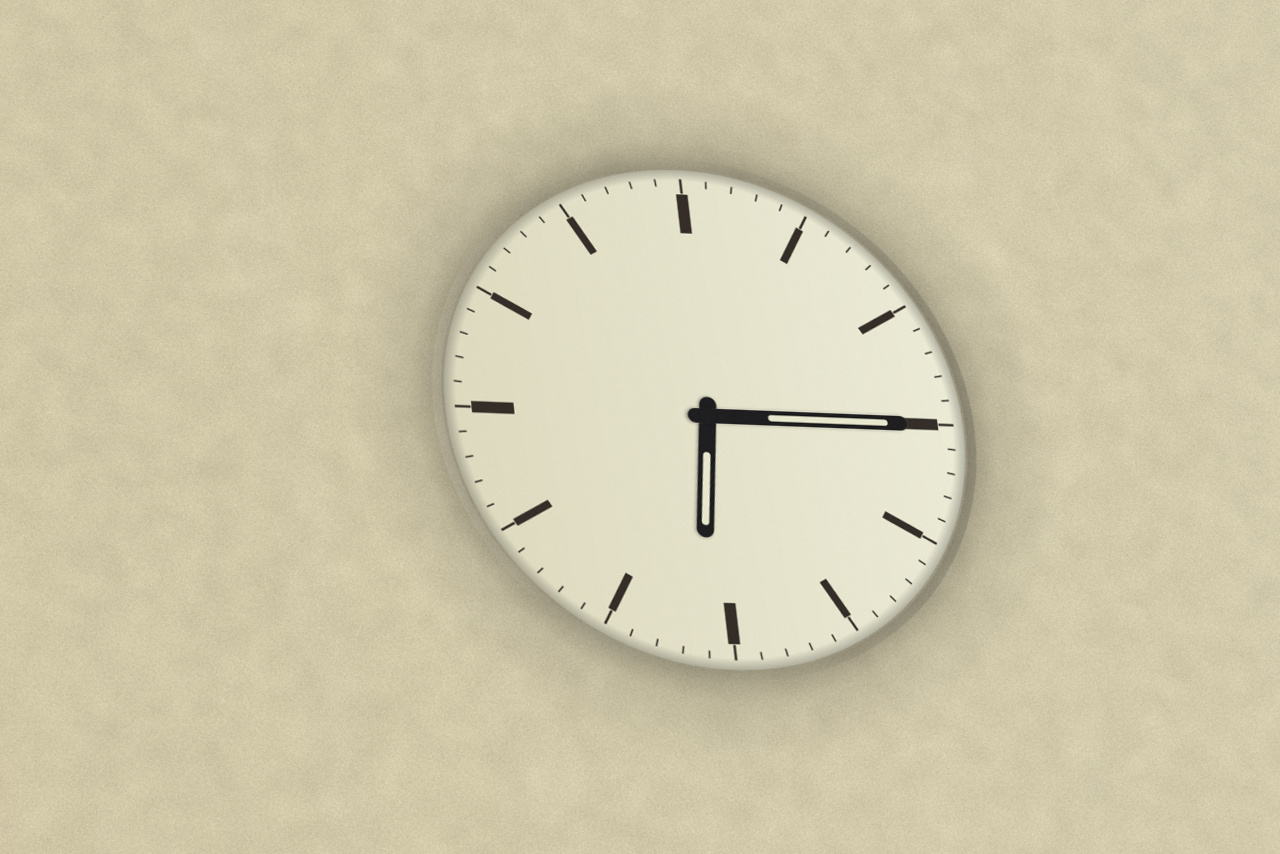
6:15
